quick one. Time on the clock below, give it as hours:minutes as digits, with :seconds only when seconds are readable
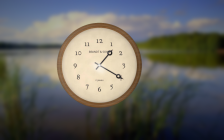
1:20
